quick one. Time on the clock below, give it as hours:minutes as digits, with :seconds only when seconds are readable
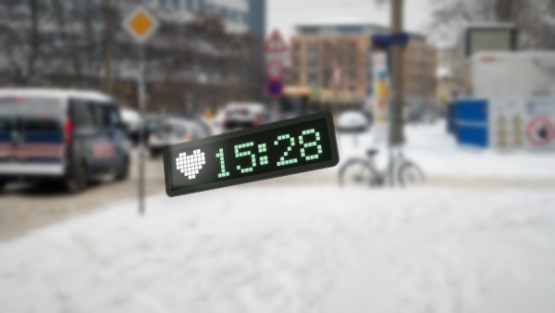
15:28
